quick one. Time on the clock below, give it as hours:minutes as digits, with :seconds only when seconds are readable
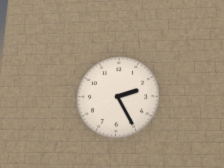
2:25
